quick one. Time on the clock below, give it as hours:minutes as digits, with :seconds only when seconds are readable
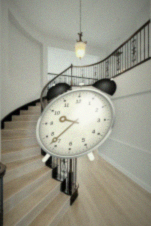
9:37
